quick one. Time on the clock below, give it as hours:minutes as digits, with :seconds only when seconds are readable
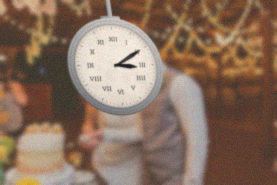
3:10
